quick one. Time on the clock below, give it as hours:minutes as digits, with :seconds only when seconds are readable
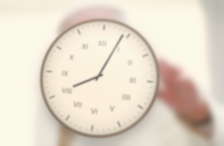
8:04
